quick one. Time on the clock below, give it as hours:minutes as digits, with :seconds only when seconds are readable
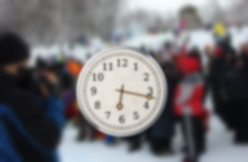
6:17
